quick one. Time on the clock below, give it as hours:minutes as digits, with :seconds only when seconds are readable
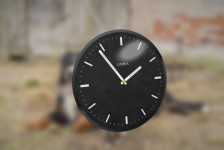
1:54
